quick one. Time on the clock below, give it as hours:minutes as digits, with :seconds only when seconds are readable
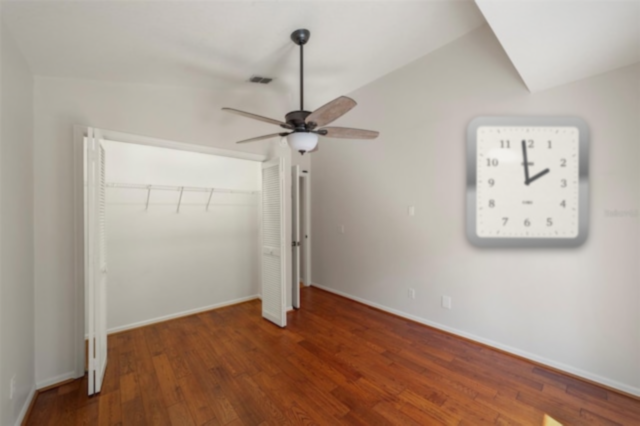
1:59
